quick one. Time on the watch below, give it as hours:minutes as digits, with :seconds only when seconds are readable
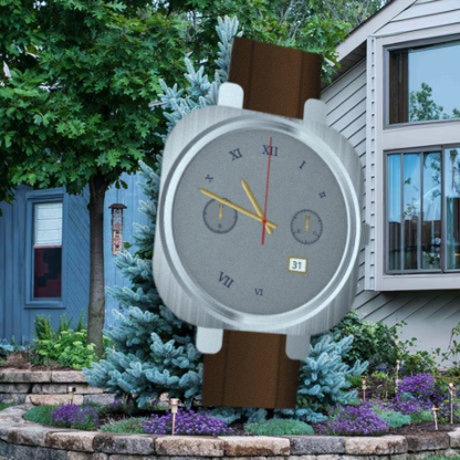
10:48
